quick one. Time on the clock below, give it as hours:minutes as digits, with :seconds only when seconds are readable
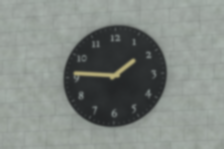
1:46
